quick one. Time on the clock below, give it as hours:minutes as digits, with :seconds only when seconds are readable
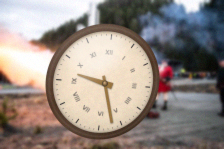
9:27
